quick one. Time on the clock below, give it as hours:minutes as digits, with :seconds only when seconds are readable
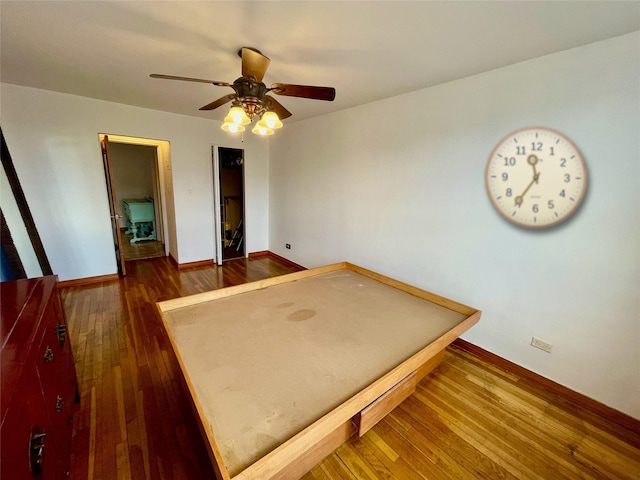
11:36
